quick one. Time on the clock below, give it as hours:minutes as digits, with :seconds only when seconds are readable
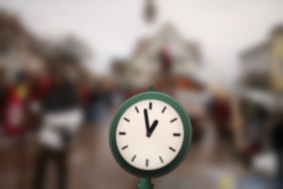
12:58
